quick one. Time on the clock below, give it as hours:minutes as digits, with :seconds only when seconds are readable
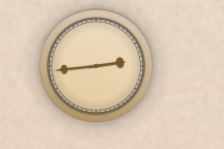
2:44
